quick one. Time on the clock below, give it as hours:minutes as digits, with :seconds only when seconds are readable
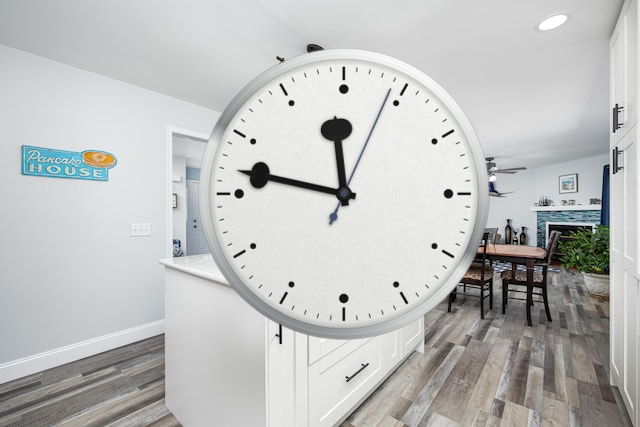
11:47:04
